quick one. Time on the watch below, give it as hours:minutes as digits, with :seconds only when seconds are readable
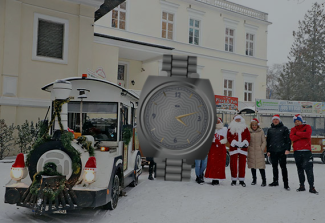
4:12
